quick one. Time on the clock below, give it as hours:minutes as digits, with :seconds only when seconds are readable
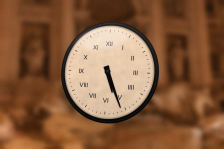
5:26
